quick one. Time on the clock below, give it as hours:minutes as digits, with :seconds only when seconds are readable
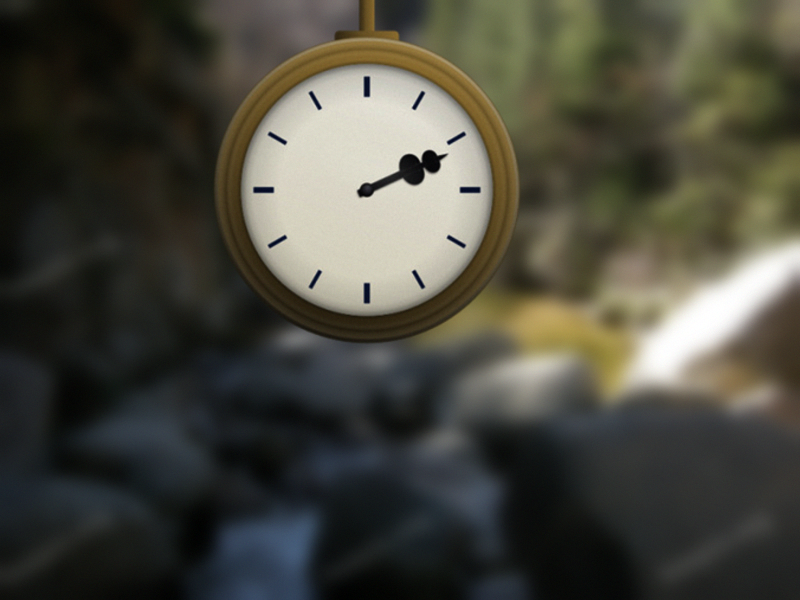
2:11
